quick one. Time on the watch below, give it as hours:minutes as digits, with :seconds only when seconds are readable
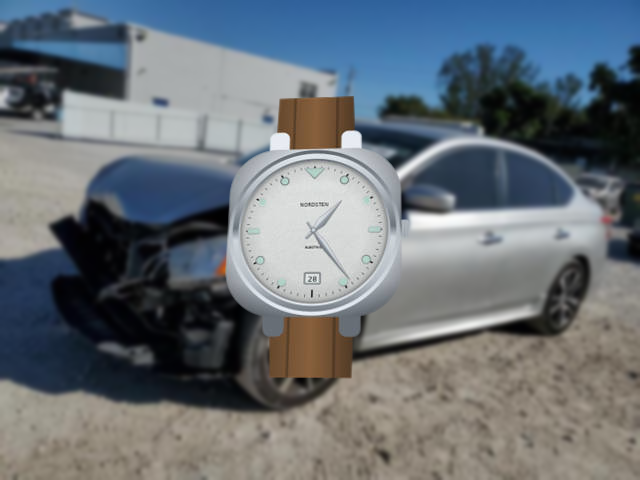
1:24
